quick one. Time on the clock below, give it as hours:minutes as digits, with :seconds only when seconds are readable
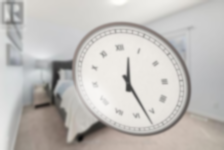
12:27
